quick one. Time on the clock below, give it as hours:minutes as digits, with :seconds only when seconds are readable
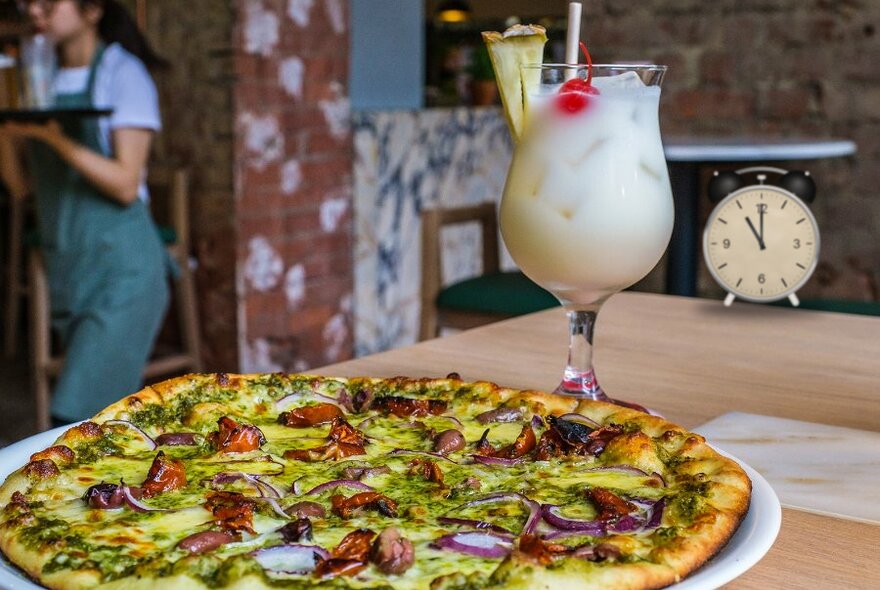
11:00
